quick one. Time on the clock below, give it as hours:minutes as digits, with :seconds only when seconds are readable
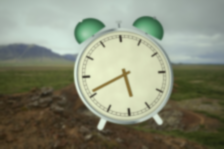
5:41
